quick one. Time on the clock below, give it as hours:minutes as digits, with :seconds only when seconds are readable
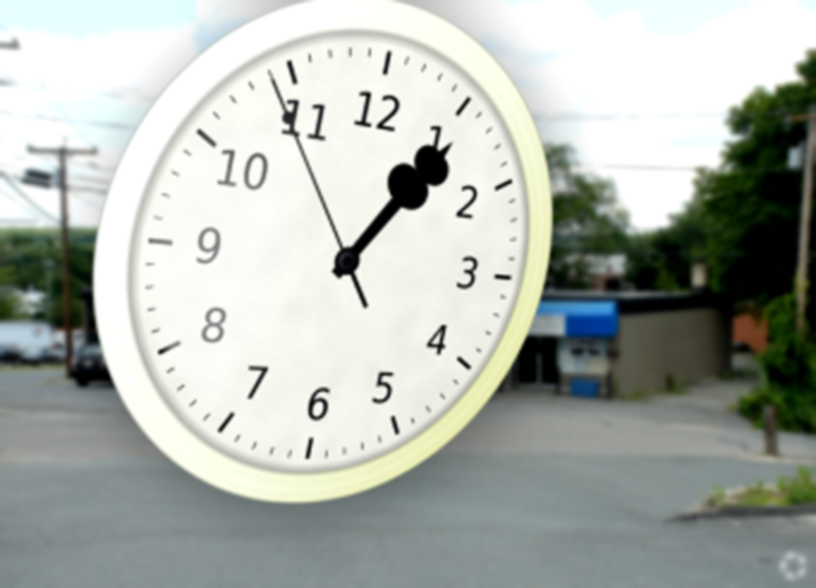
1:05:54
